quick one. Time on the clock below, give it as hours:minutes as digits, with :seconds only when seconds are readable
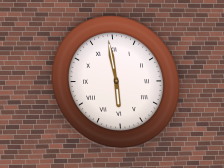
5:59
